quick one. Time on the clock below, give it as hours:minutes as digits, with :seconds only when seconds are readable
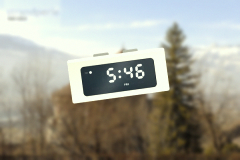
5:46
